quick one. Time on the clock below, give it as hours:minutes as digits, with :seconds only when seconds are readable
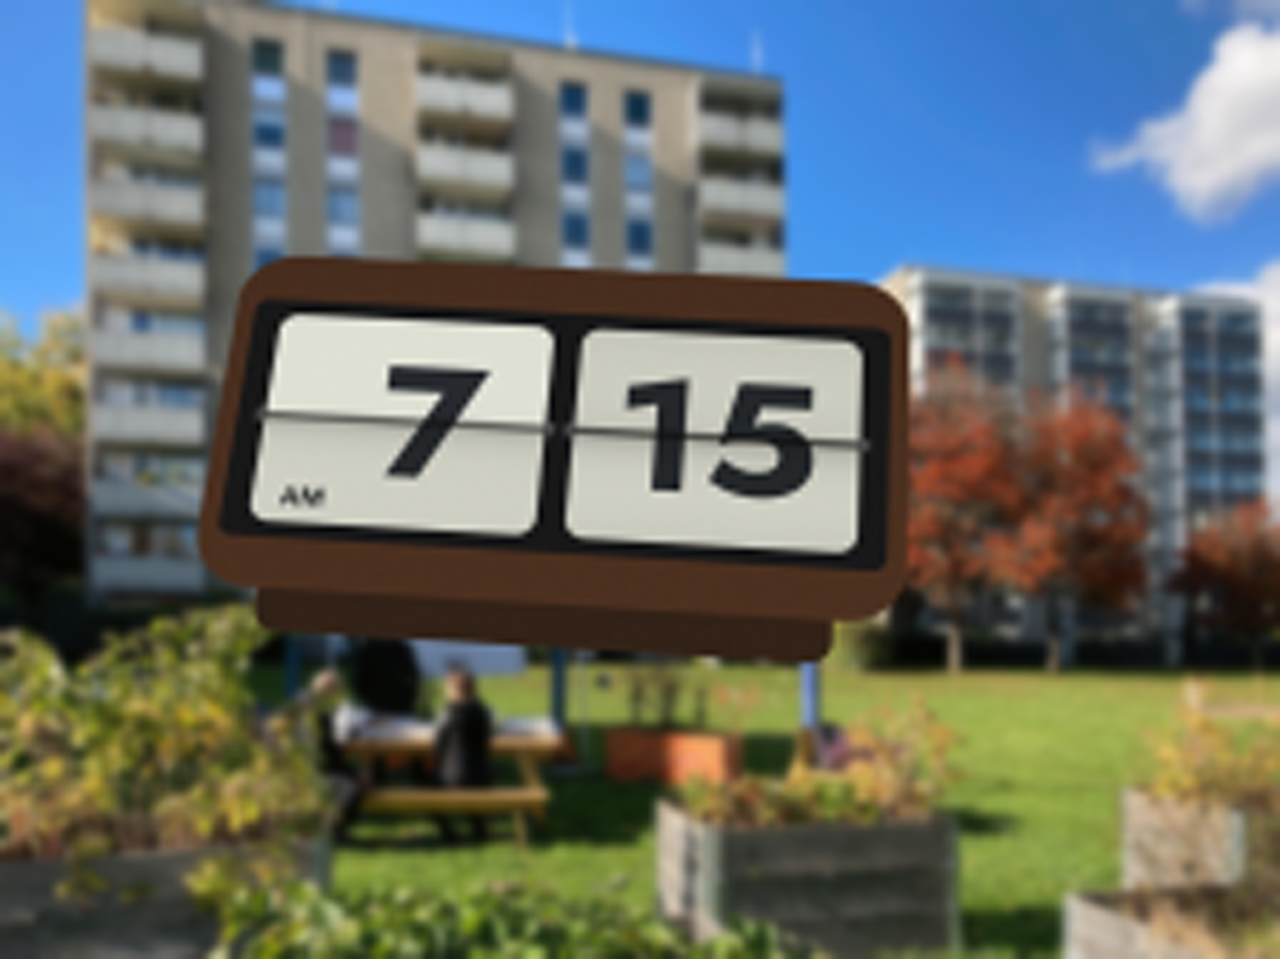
7:15
